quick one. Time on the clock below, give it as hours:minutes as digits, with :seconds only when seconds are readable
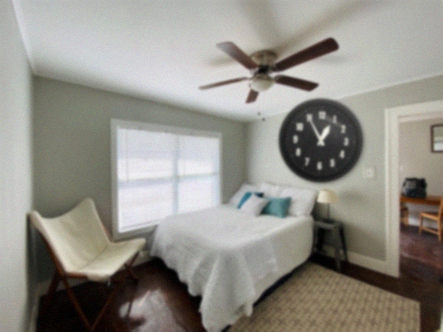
12:55
